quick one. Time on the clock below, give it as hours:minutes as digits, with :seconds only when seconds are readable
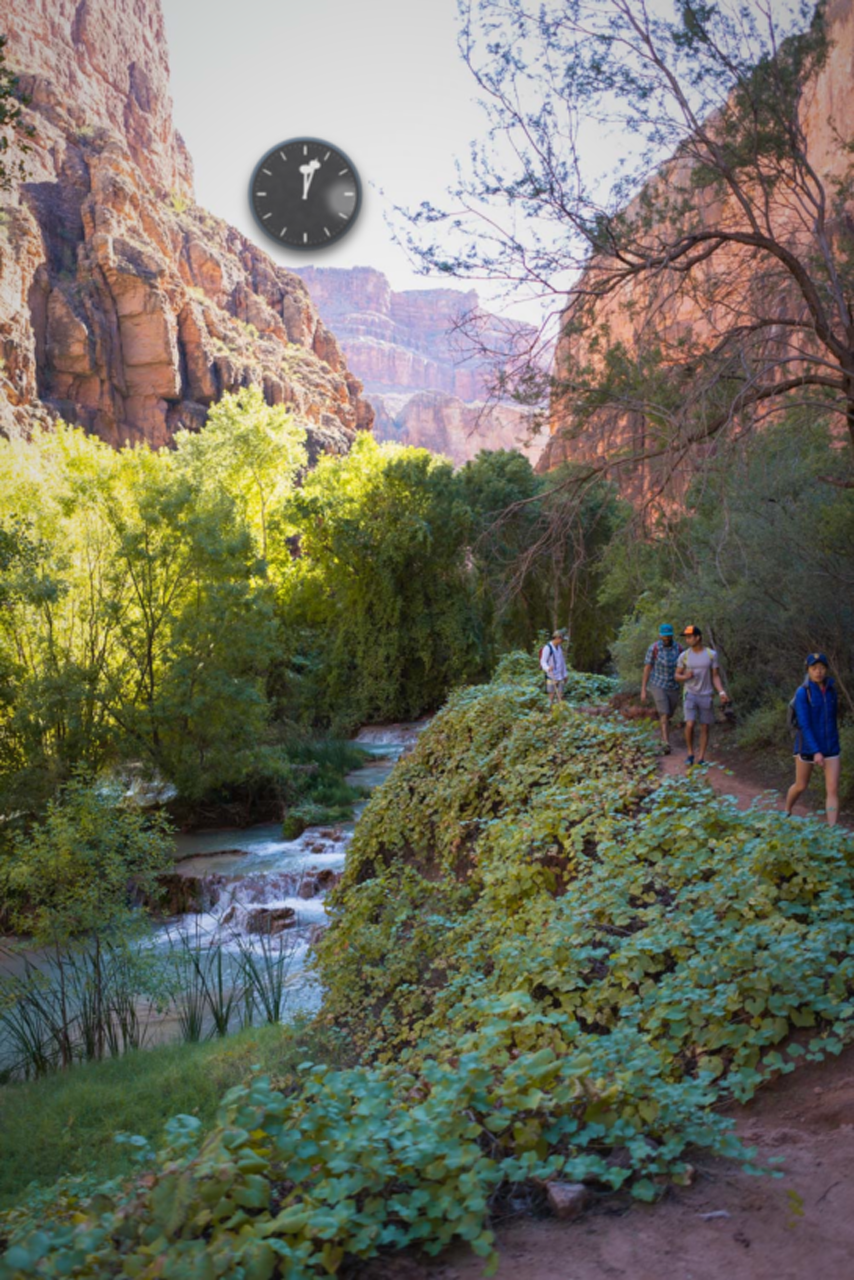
12:03
